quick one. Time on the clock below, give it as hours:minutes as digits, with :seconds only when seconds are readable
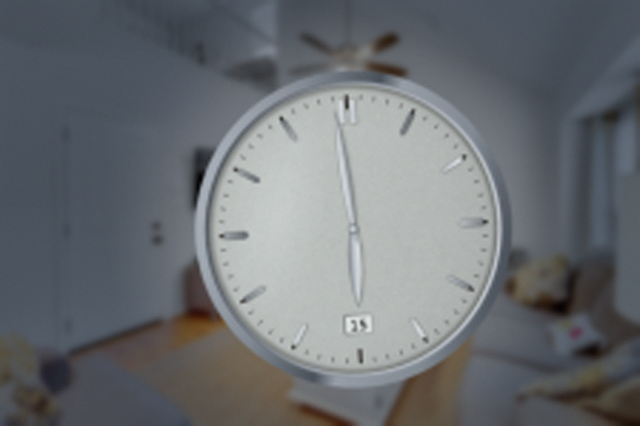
5:59
